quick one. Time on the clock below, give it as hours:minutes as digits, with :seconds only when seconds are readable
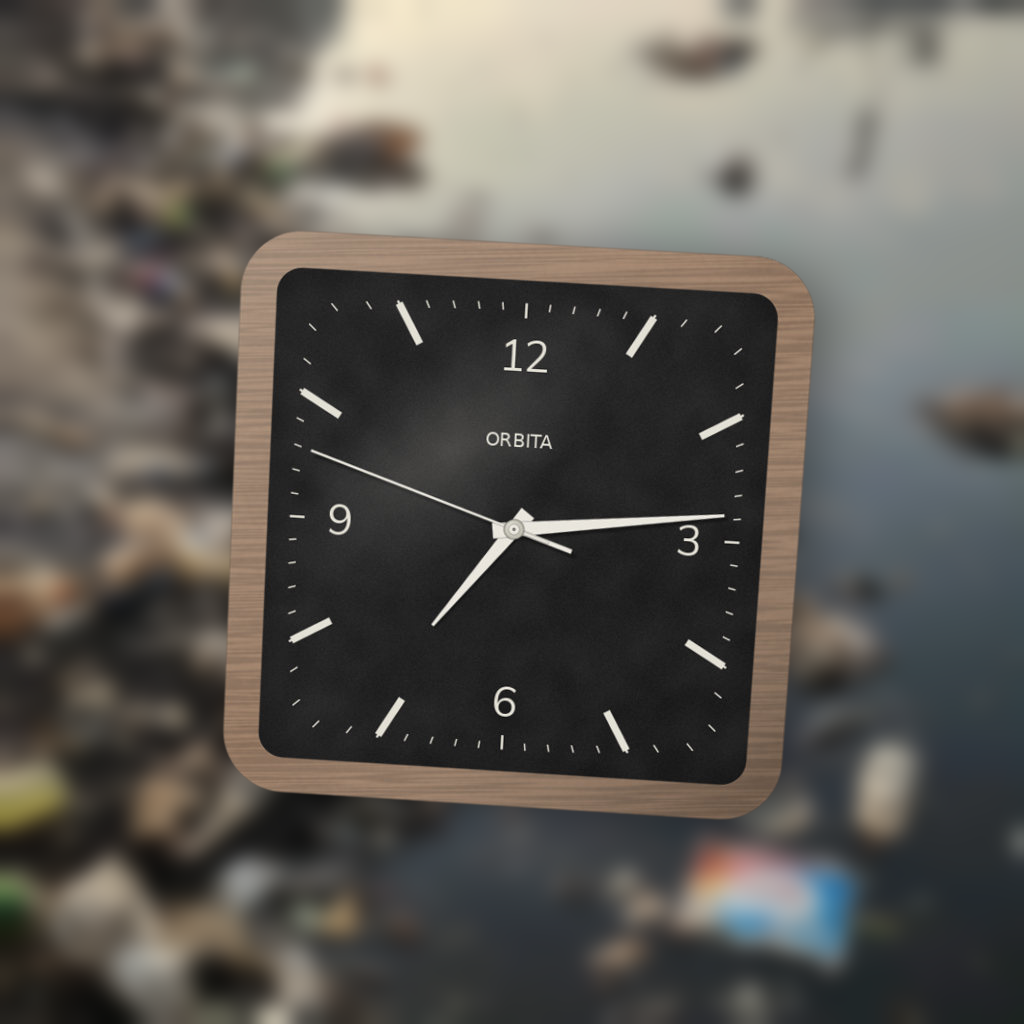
7:13:48
